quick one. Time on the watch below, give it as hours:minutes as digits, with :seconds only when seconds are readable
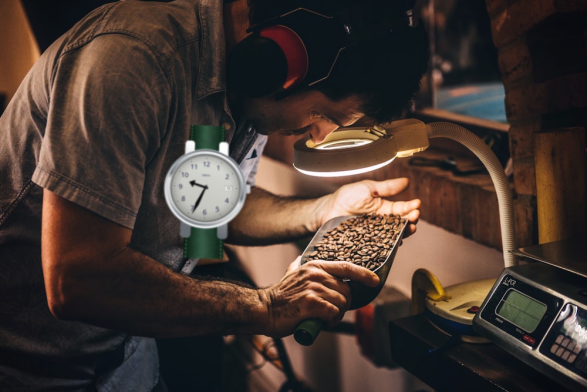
9:34
